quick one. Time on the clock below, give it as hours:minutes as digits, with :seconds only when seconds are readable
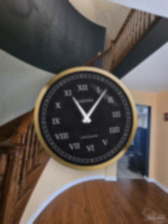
11:07
